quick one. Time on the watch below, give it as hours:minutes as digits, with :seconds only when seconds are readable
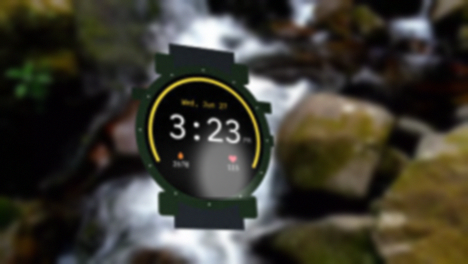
3:23
